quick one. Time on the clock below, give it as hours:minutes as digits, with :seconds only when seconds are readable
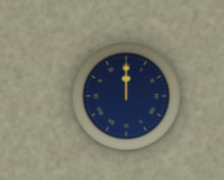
12:00
